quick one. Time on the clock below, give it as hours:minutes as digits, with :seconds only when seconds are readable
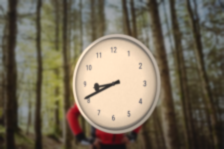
8:41
